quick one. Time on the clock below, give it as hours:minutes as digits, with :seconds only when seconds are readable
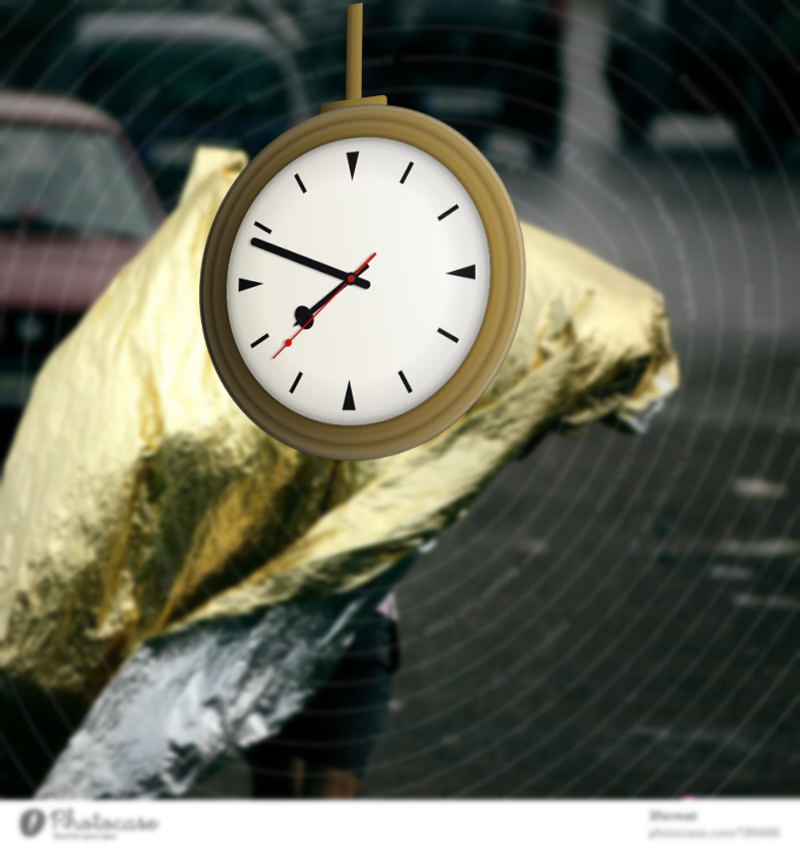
7:48:38
